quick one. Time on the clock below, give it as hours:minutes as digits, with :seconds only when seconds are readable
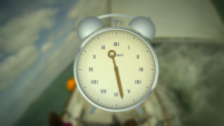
11:28
